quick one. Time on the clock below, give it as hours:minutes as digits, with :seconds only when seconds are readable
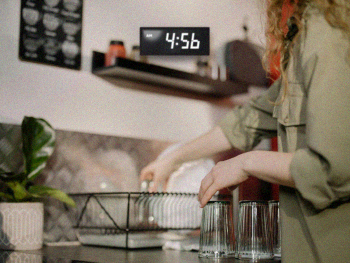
4:56
